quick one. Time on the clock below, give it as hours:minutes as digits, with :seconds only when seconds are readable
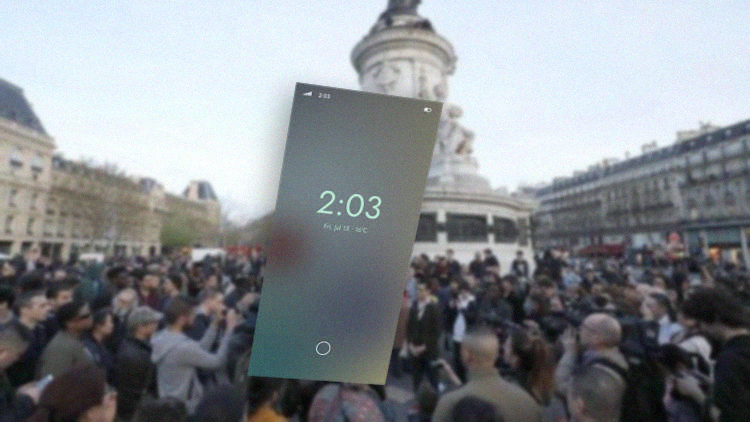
2:03
